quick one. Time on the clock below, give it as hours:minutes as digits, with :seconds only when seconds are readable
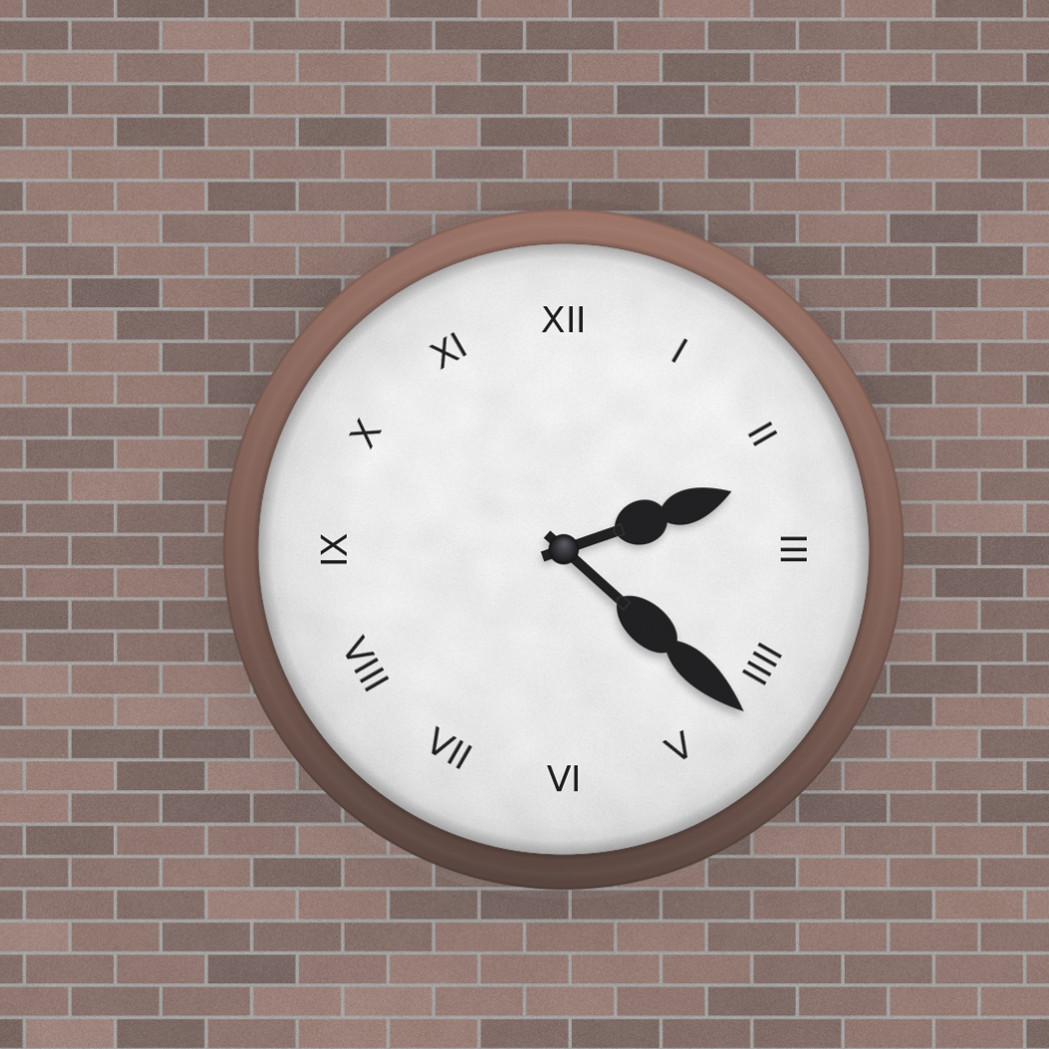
2:22
